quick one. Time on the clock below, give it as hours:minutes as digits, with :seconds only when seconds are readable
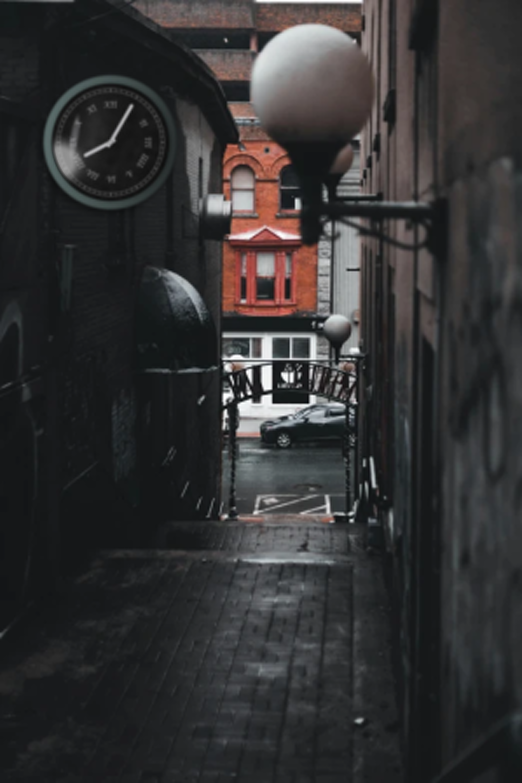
8:05
